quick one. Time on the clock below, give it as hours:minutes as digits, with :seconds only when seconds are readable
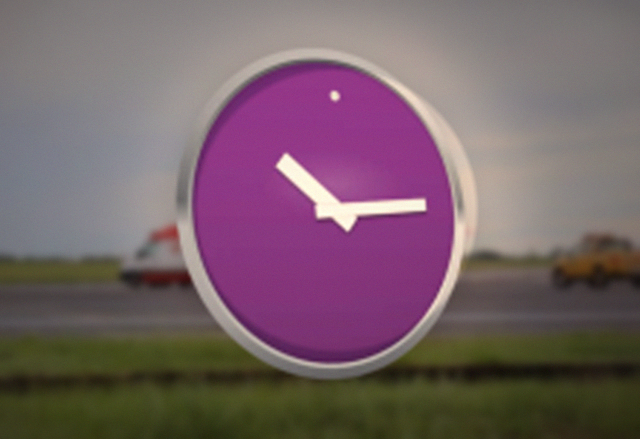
10:14
